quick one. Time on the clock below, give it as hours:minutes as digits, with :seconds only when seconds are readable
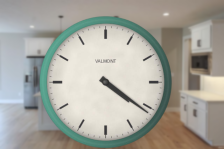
4:21
